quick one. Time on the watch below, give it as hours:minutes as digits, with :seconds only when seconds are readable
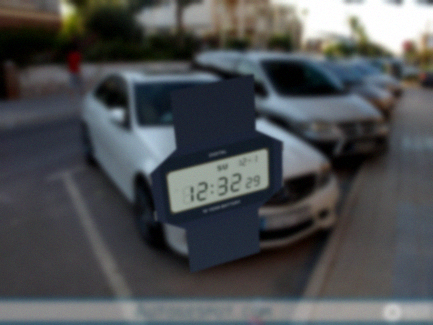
12:32
